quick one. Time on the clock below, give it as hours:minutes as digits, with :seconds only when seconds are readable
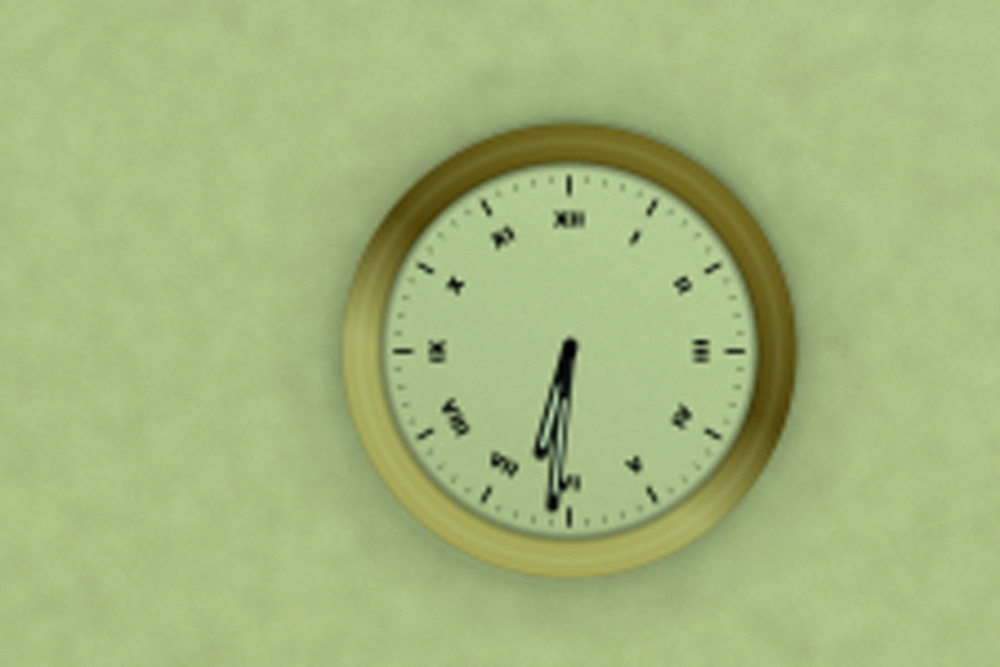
6:31
